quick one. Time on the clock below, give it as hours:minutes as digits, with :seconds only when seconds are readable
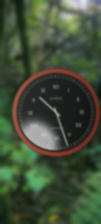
10:27
